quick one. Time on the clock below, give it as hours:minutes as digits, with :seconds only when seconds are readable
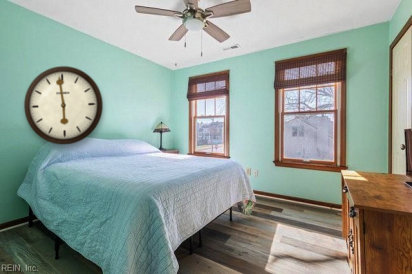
5:59
